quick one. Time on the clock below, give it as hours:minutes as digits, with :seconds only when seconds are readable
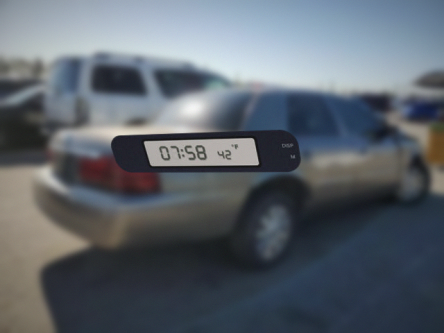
7:58
